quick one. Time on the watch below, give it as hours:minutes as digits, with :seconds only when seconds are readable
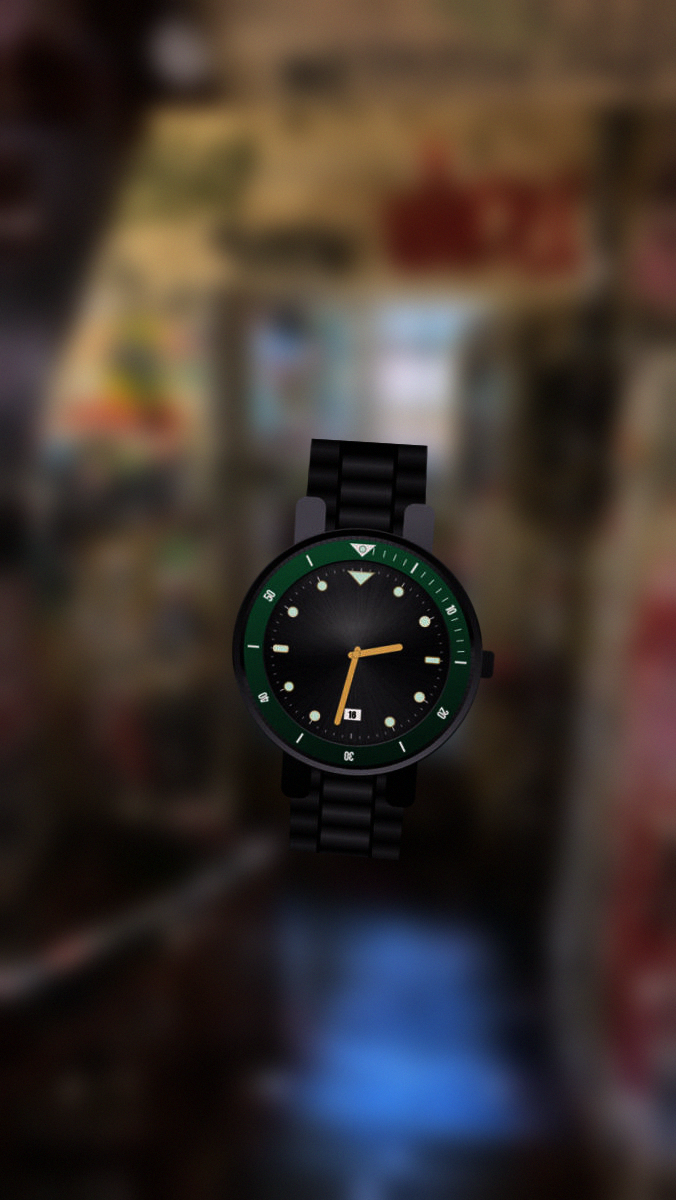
2:32
